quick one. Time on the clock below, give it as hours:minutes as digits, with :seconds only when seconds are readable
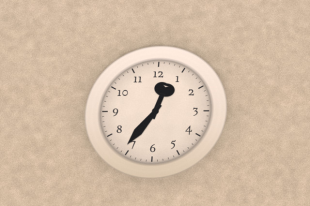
12:36
